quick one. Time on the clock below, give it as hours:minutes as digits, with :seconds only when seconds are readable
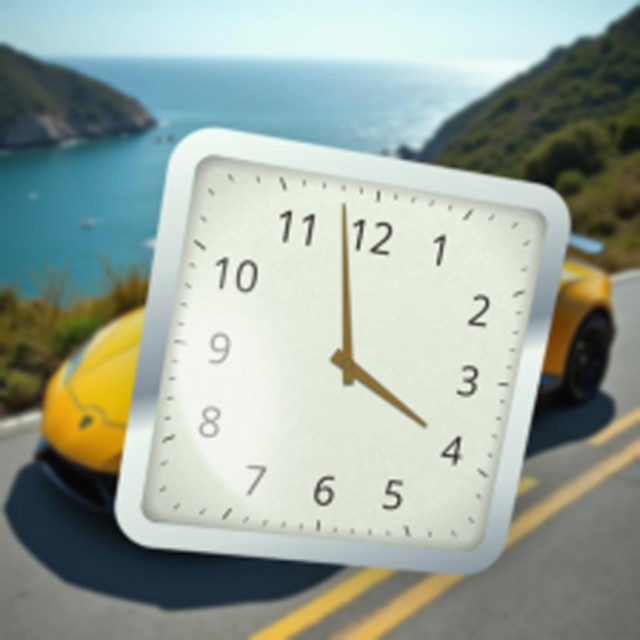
3:58
